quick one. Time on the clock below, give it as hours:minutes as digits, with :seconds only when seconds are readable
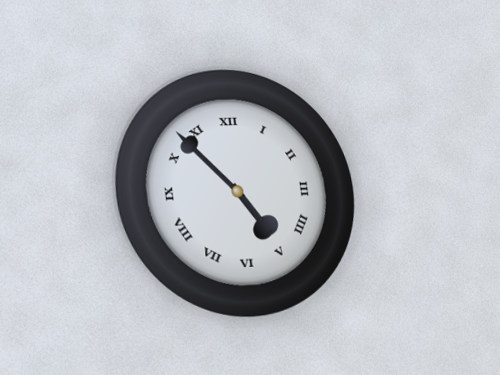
4:53
